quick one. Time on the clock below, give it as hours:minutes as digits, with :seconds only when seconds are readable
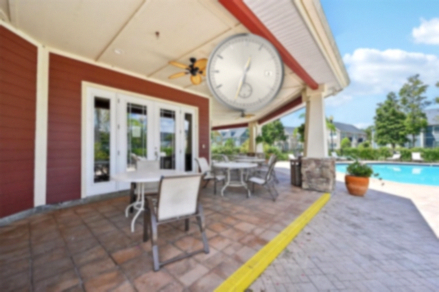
12:33
